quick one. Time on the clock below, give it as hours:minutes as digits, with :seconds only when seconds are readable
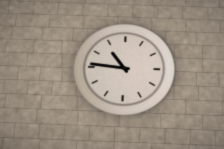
10:46
